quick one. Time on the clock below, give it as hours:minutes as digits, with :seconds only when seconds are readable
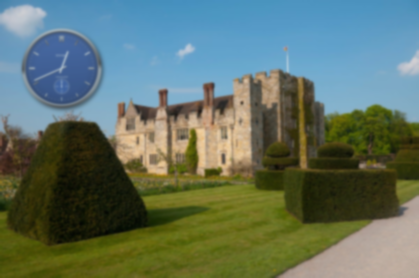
12:41
